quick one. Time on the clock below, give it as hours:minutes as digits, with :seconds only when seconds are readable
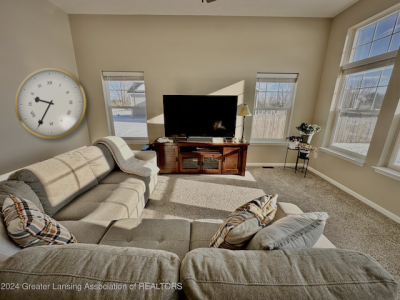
9:35
